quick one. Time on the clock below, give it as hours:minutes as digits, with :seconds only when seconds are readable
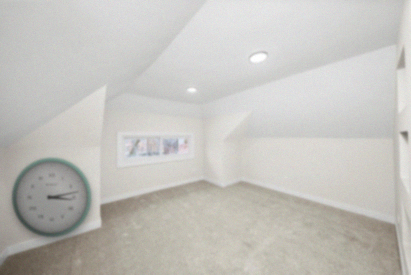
3:13
